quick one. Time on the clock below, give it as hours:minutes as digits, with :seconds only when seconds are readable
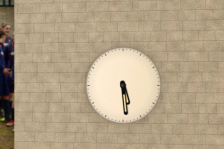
5:29
